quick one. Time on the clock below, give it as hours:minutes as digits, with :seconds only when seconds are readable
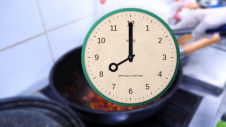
8:00
